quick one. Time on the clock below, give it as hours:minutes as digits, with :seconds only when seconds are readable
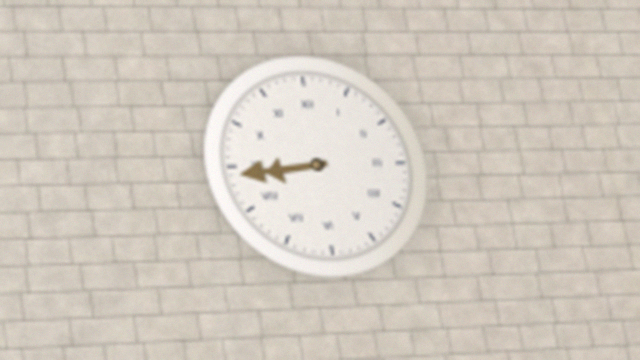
8:44
